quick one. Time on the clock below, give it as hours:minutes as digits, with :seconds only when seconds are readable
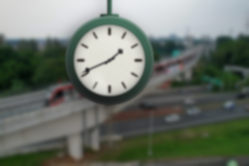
1:41
